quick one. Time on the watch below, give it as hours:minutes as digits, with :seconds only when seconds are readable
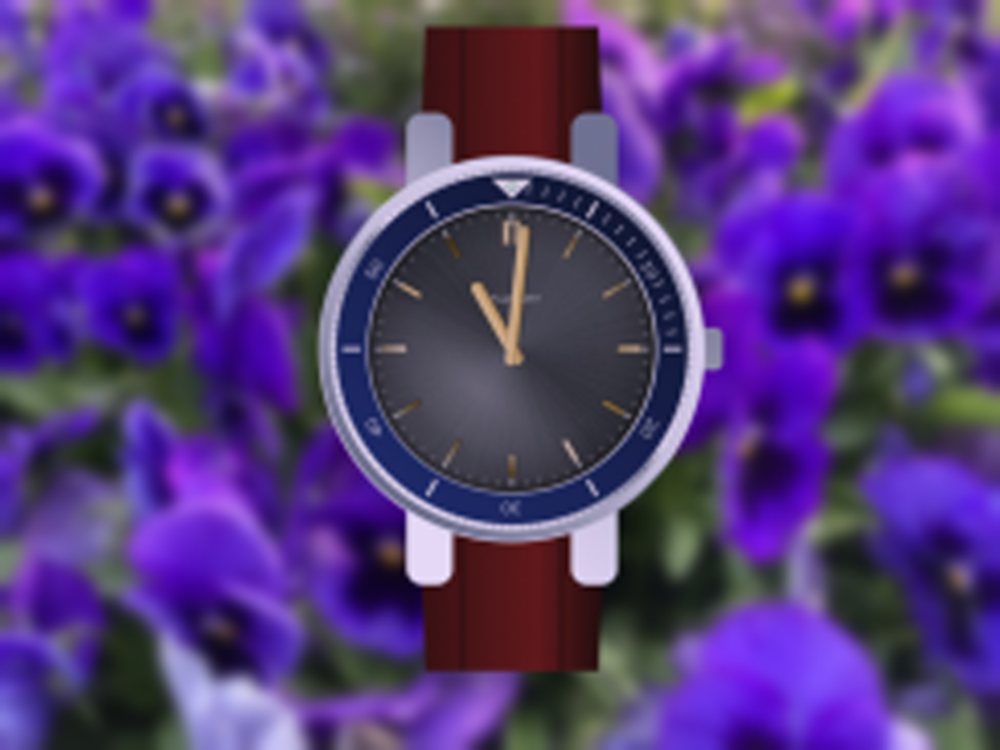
11:01
